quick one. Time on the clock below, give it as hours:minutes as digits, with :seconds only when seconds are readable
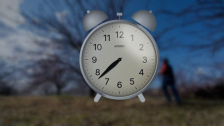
7:38
